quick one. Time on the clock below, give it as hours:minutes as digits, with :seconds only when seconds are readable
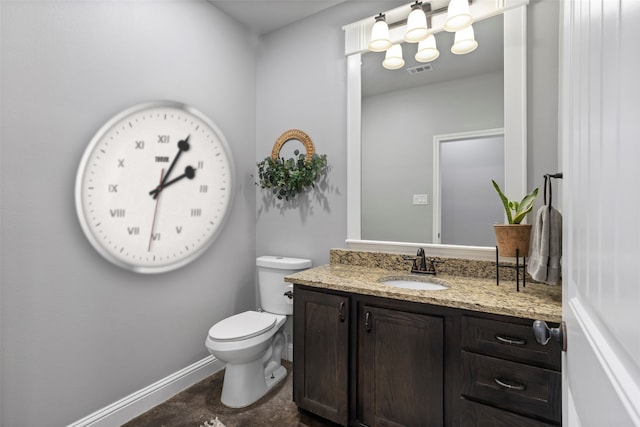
2:04:31
